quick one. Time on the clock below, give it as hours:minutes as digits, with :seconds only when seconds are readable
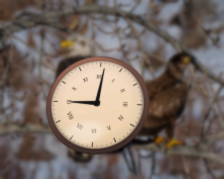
9:01
